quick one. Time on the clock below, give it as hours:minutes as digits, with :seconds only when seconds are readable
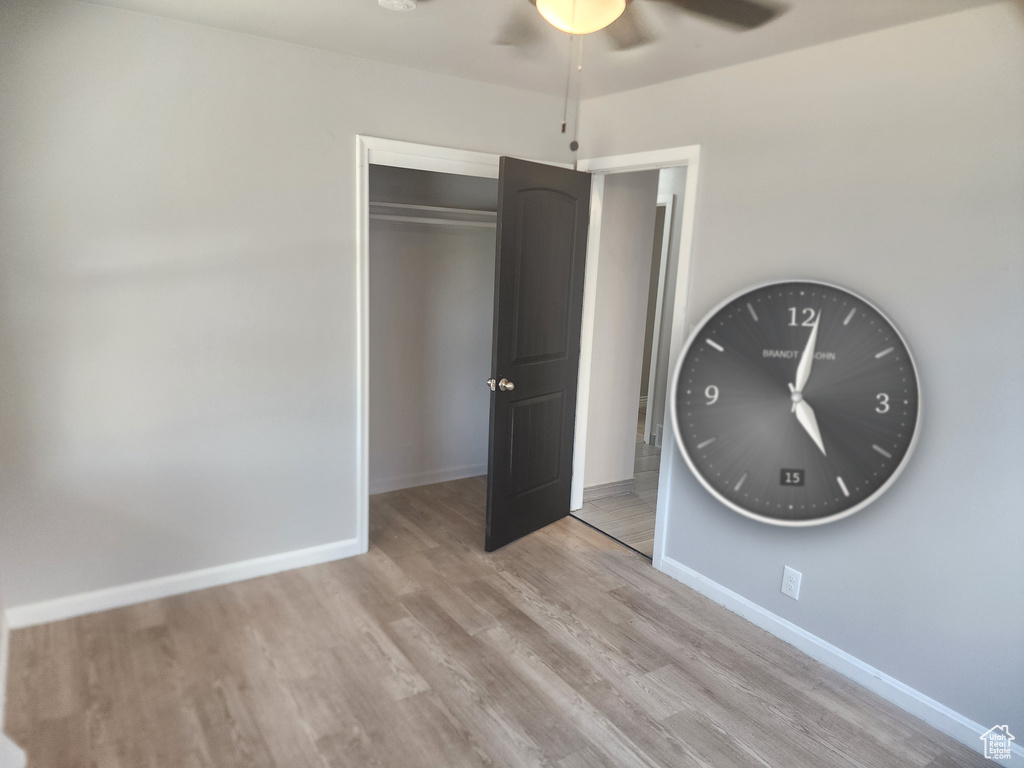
5:02
